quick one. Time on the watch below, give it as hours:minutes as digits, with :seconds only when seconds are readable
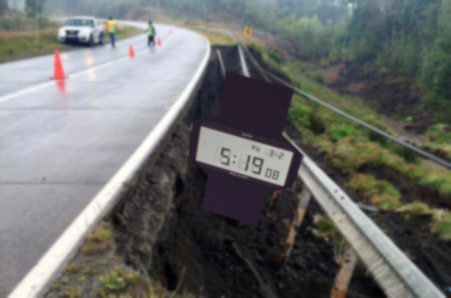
5:19
